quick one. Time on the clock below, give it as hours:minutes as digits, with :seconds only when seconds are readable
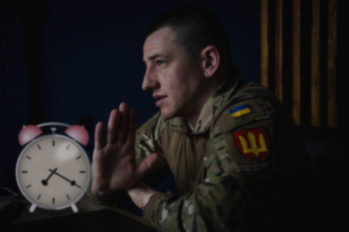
7:20
